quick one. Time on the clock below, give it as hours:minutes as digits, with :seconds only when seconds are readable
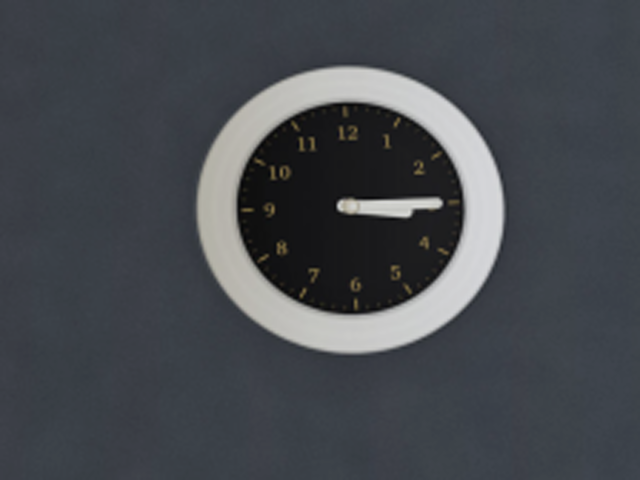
3:15
